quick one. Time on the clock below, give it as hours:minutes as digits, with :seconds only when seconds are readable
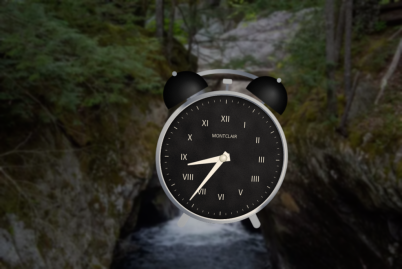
8:36
